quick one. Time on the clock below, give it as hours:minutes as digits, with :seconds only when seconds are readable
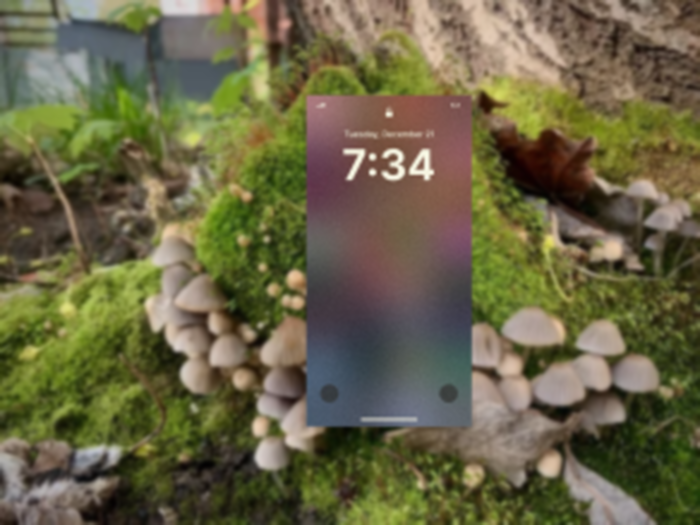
7:34
